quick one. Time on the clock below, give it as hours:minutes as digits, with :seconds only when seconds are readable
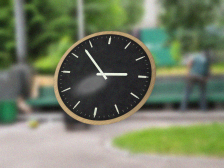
2:53
